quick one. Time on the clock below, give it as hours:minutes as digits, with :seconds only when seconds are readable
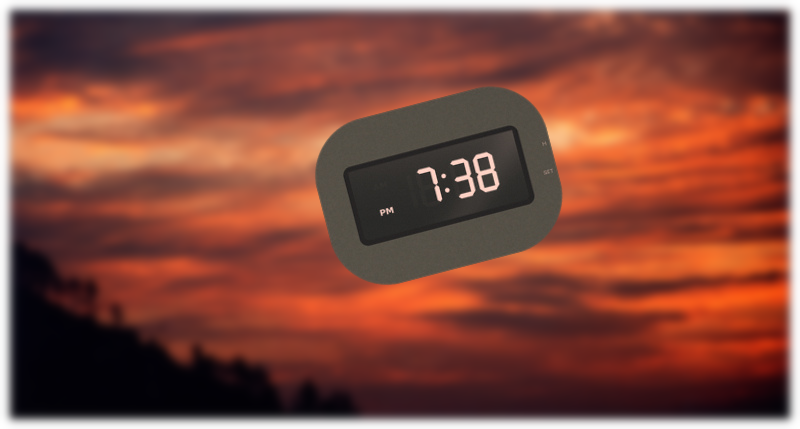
7:38
